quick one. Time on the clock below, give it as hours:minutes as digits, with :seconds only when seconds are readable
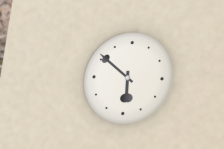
5:51
